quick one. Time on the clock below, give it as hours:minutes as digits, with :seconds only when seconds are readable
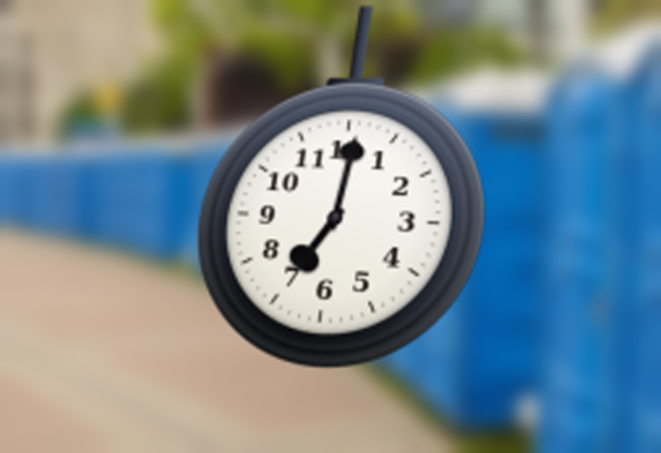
7:01
